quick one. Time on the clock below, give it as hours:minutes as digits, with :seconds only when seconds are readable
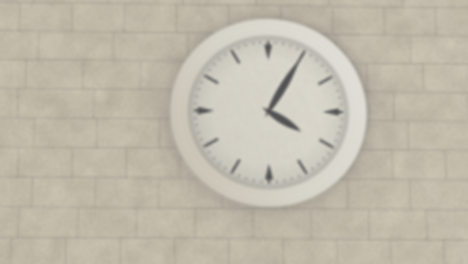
4:05
